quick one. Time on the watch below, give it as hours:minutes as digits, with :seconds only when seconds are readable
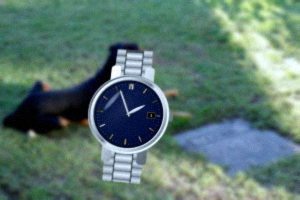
1:56
